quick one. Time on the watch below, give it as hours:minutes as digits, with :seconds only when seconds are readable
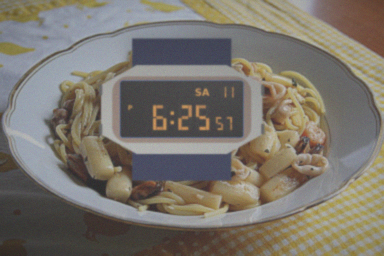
6:25:57
